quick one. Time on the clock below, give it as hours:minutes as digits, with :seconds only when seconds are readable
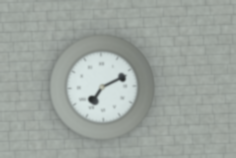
7:11
